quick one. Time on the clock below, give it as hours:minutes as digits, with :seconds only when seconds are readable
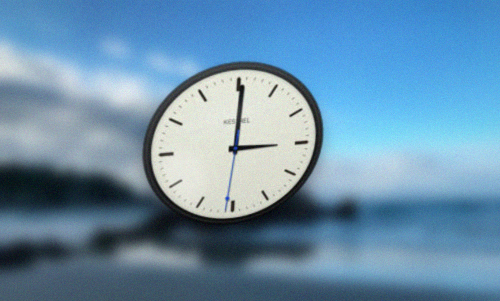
3:00:31
